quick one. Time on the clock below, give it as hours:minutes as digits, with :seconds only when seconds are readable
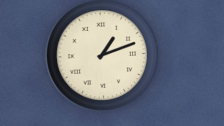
1:12
